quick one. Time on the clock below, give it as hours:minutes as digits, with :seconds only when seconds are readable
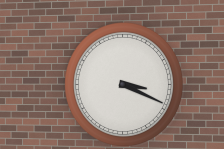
3:19
